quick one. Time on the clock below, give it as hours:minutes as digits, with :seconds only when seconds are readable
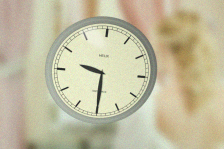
9:30
